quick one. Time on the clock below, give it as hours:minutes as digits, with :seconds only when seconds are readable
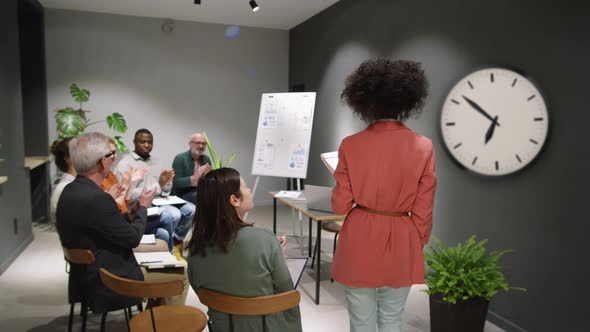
6:52
